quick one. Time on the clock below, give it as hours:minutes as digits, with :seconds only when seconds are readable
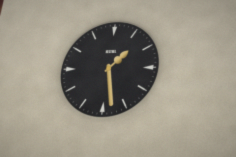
1:28
